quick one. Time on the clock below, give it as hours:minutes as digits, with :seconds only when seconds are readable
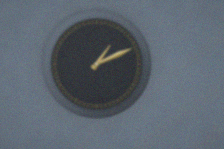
1:11
